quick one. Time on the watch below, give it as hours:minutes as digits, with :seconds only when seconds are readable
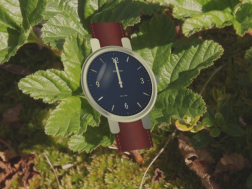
12:00
